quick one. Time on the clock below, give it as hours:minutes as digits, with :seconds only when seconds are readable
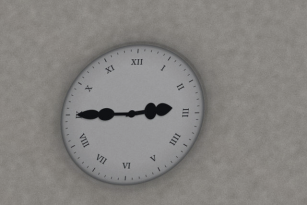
2:45
